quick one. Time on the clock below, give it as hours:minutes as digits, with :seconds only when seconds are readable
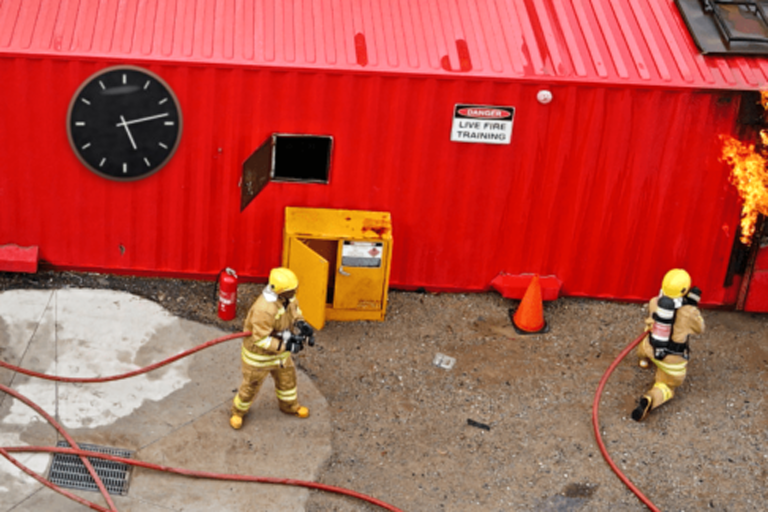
5:13
